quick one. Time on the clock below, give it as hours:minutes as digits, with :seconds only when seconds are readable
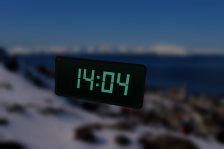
14:04
